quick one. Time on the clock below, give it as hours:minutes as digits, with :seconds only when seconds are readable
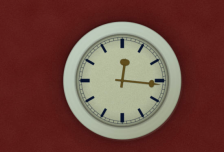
12:16
